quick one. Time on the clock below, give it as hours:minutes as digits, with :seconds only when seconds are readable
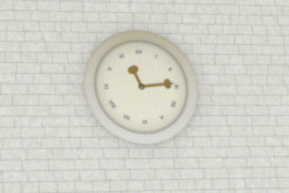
11:14
